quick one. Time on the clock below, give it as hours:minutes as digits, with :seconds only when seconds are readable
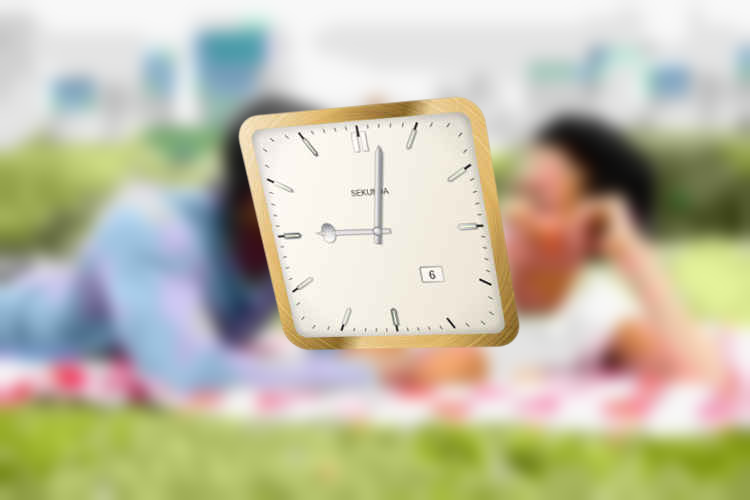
9:02
